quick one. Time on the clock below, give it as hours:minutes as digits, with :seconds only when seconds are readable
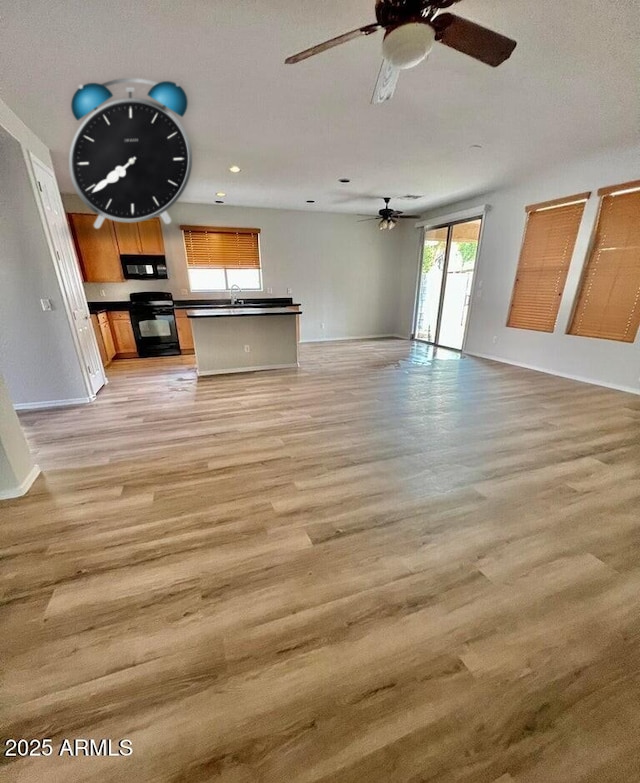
7:39
